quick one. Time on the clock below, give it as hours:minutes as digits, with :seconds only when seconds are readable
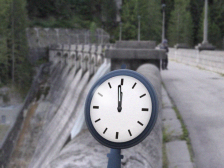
11:59
